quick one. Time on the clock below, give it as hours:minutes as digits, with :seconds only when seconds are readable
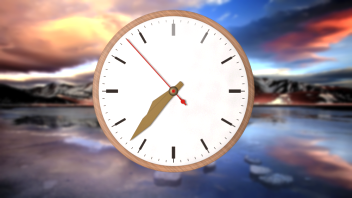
7:36:53
